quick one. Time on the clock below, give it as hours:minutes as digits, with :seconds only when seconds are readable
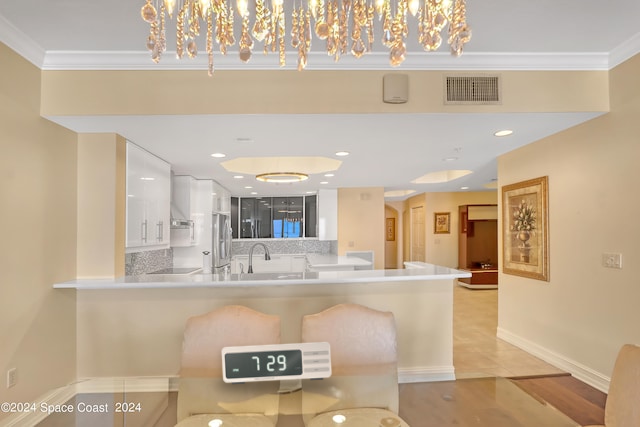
7:29
